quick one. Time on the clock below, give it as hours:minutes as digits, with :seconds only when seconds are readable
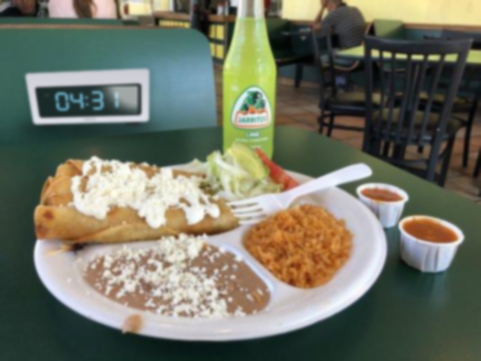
4:31
